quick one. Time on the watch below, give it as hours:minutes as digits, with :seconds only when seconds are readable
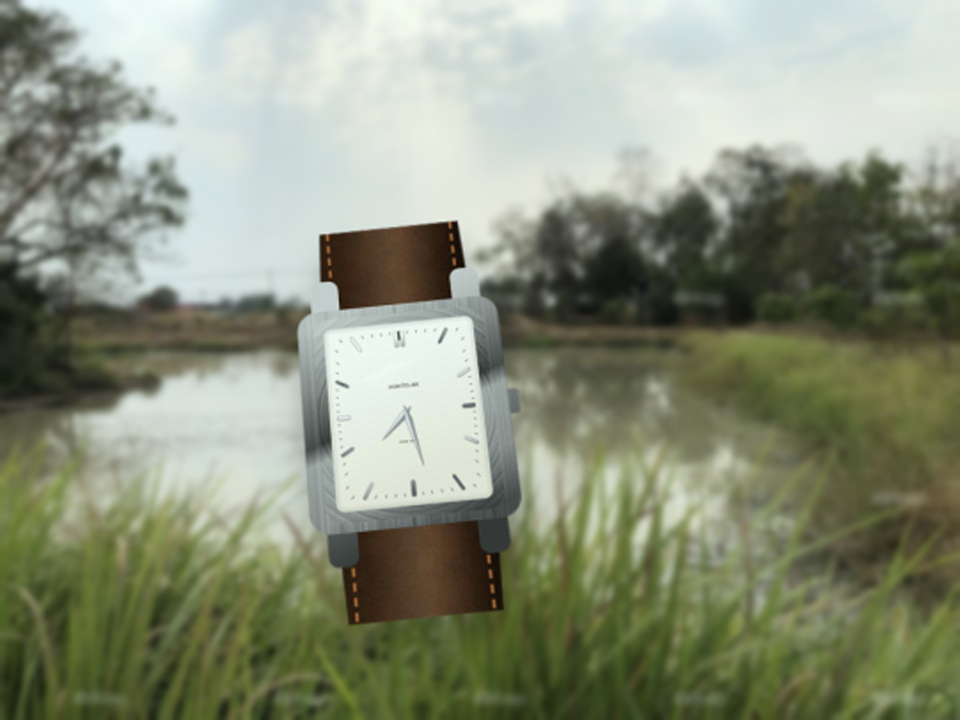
7:28
